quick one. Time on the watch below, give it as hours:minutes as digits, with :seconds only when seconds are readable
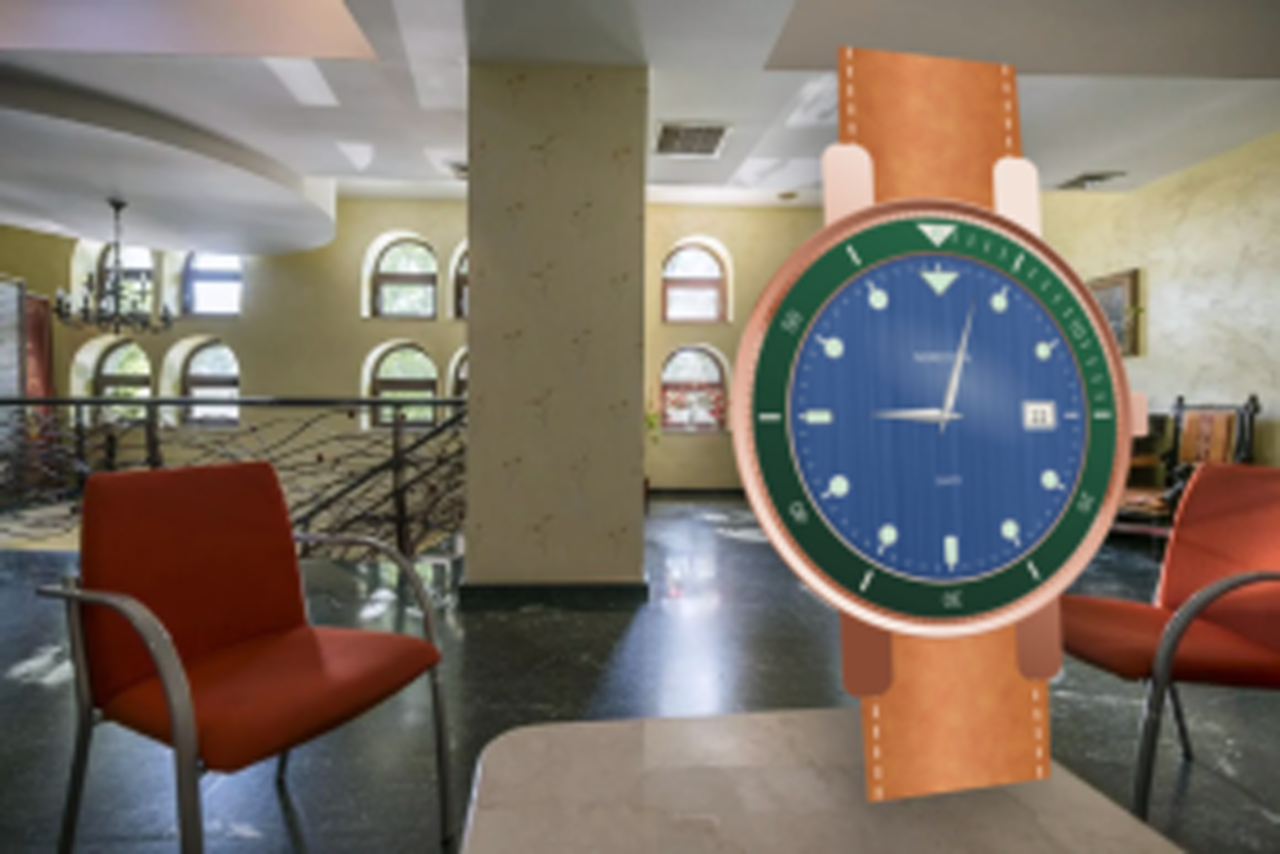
9:03
